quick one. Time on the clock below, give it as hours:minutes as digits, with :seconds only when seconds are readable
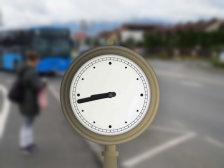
8:43
